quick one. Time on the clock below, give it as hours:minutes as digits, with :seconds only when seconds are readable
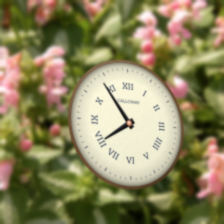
7:54
